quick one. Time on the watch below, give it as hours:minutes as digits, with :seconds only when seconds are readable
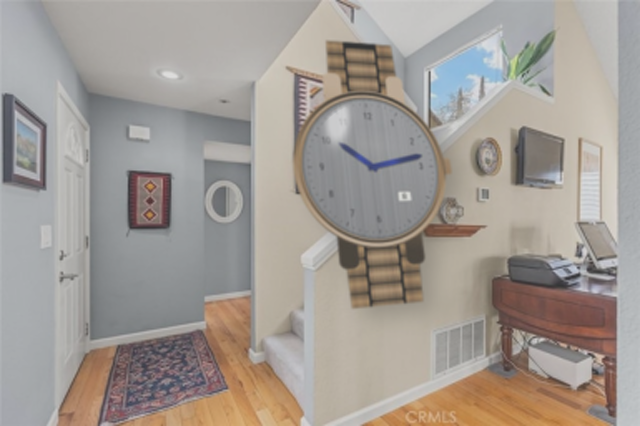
10:13
